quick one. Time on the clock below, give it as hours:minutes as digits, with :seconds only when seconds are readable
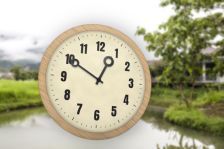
12:50
